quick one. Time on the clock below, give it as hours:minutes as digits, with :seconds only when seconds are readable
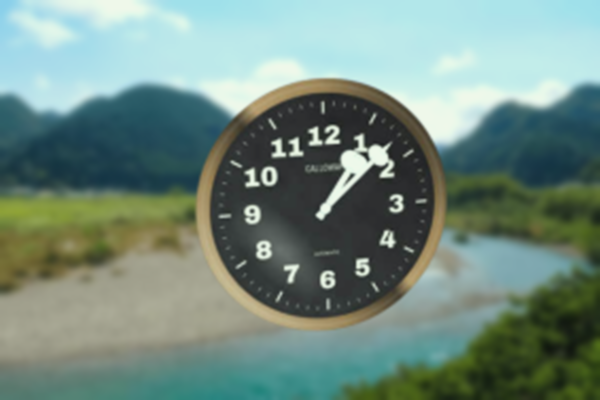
1:08
